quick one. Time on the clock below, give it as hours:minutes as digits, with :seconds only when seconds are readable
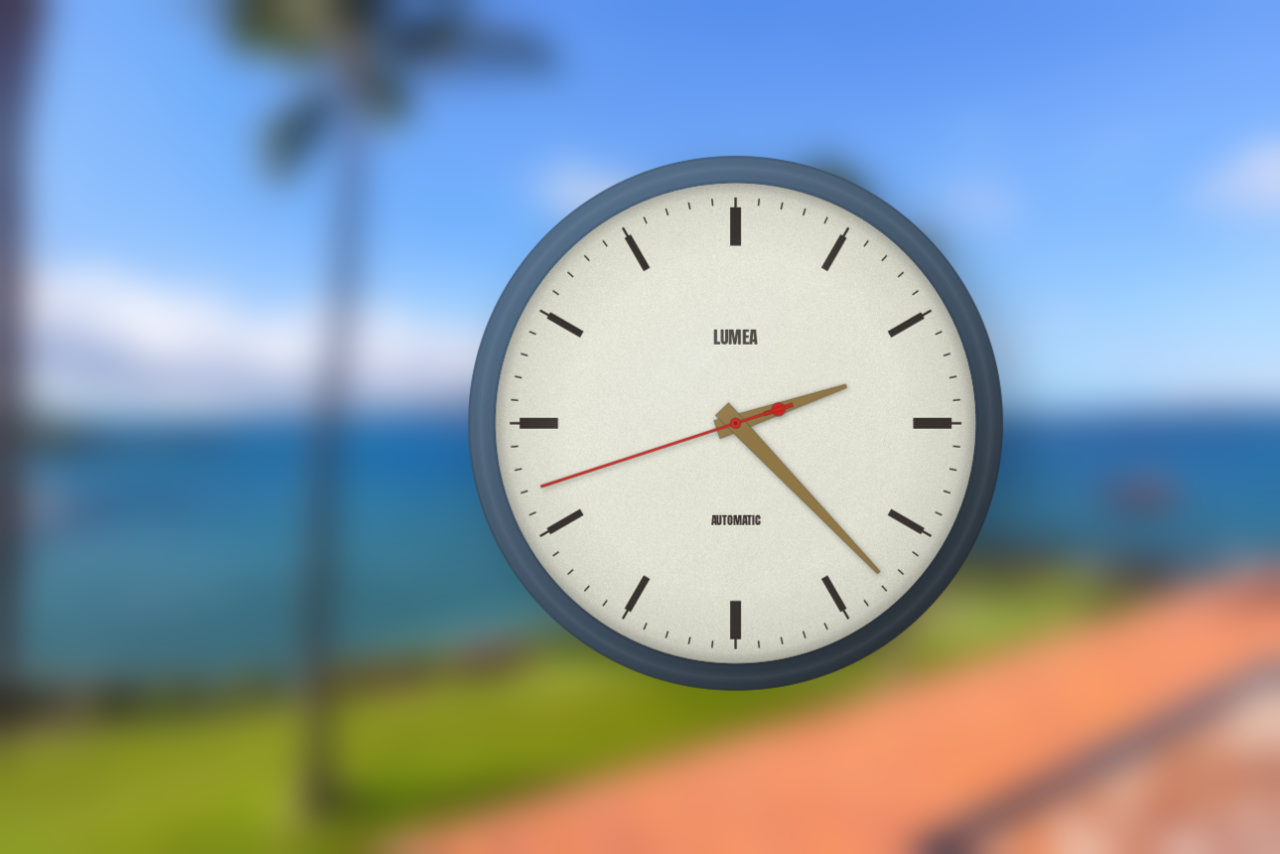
2:22:42
